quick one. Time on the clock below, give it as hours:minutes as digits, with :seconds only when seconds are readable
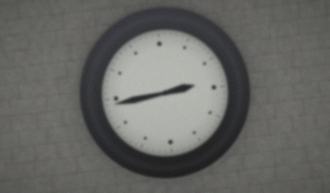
2:44
